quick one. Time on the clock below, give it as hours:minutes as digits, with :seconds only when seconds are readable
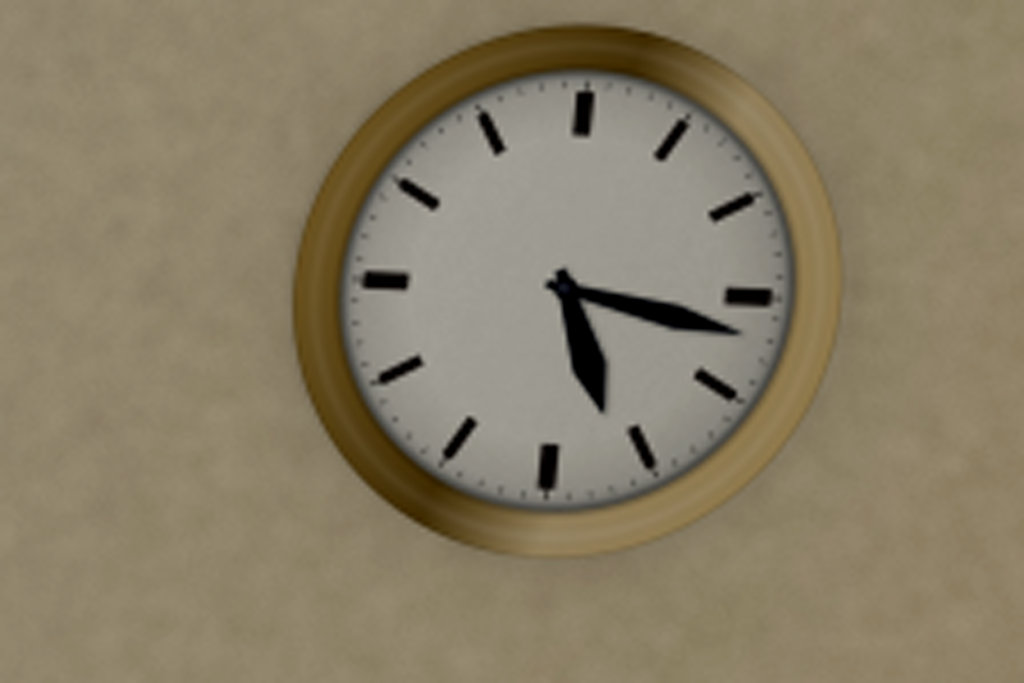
5:17
